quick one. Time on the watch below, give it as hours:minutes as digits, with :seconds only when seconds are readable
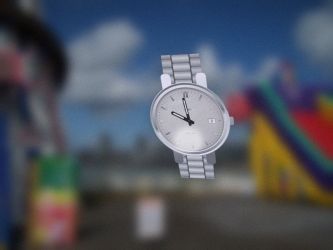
9:59
